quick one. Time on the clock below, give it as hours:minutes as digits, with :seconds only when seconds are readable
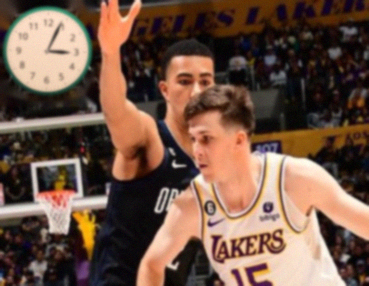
3:04
